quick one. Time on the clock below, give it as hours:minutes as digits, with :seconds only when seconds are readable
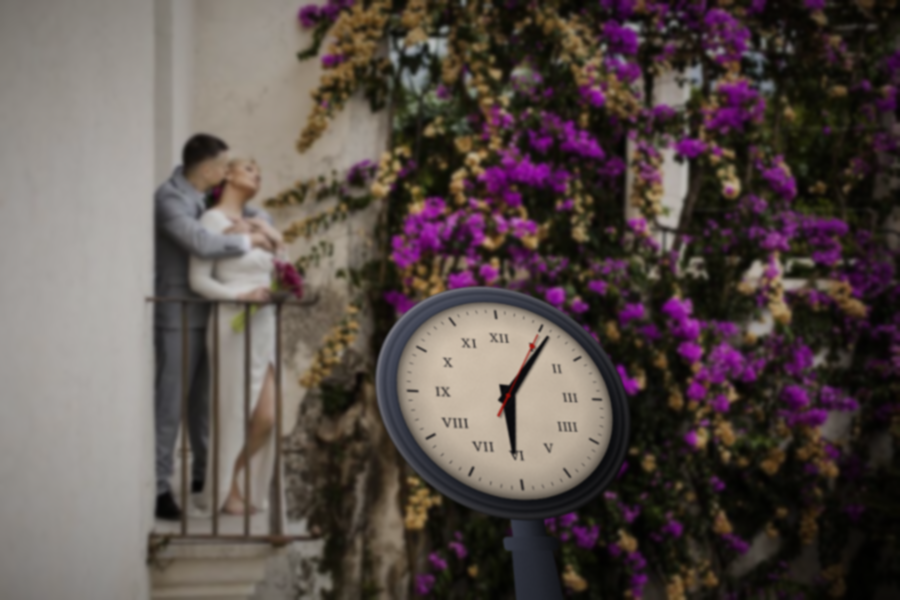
6:06:05
